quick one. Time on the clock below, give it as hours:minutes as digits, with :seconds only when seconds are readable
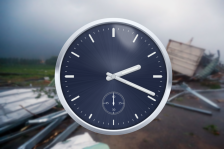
2:19
